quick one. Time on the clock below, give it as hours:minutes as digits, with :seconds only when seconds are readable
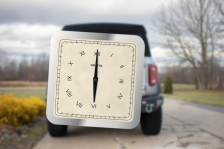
6:00
